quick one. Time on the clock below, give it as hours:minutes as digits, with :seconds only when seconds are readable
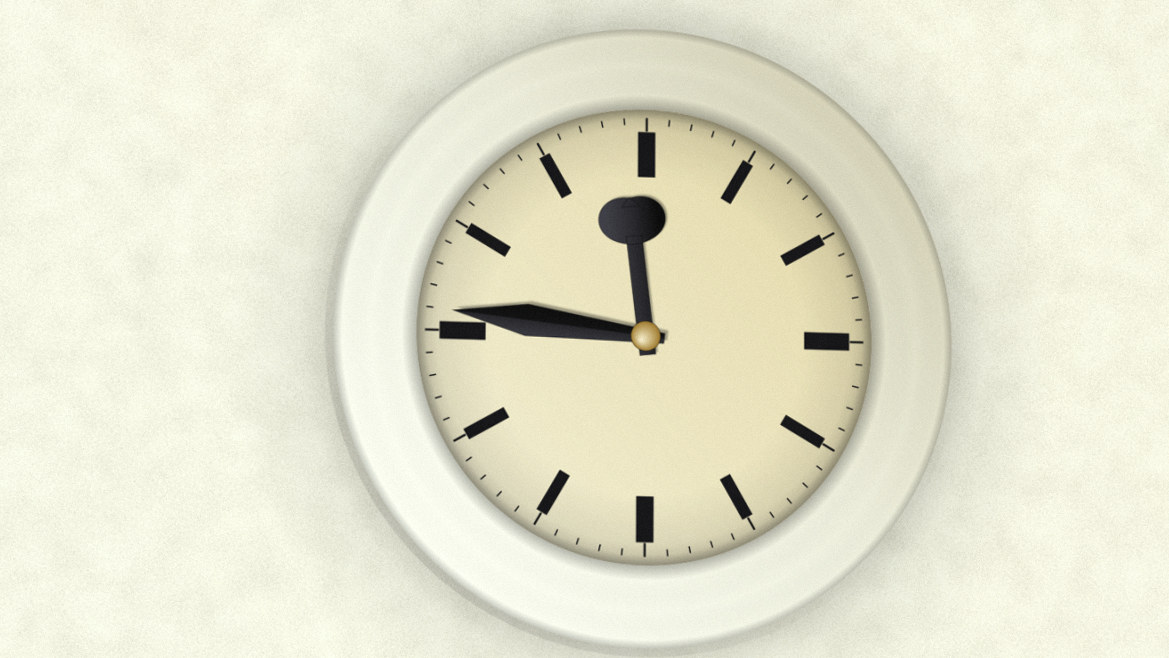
11:46
